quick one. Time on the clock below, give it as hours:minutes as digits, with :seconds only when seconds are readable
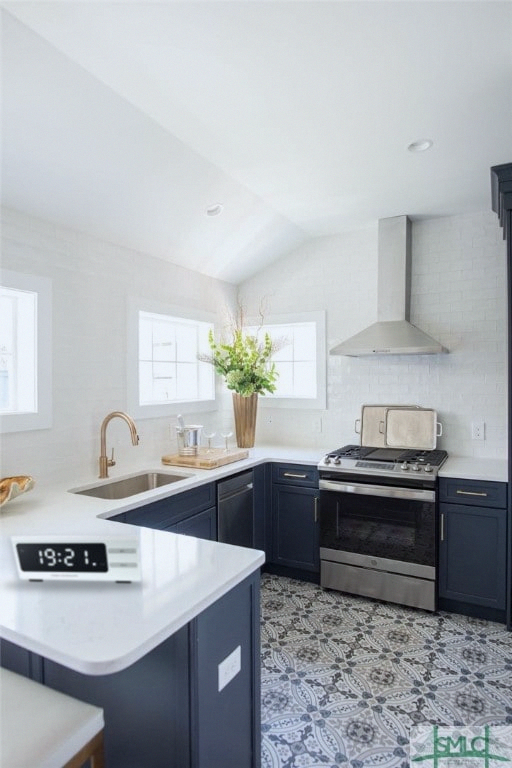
19:21
